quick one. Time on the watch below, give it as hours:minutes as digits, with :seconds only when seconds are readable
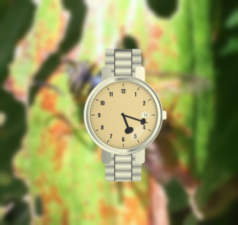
5:18
